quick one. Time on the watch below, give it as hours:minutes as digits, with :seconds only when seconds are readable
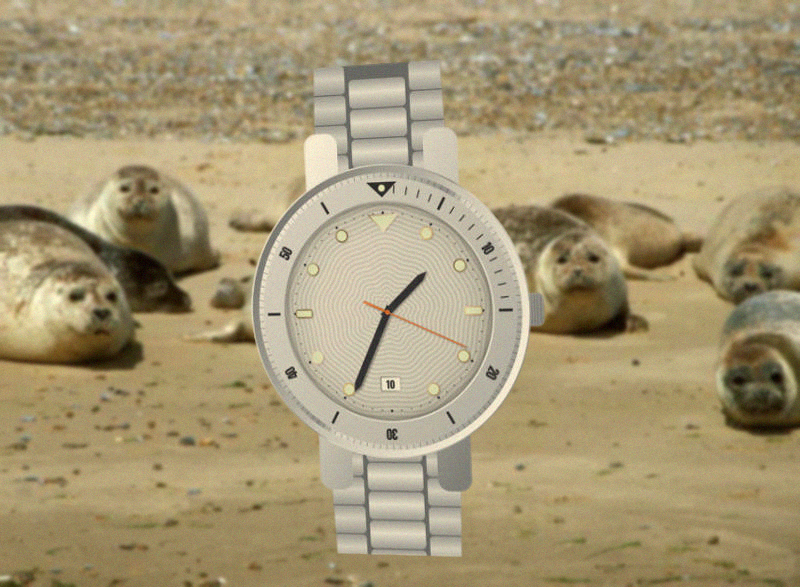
1:34:19
